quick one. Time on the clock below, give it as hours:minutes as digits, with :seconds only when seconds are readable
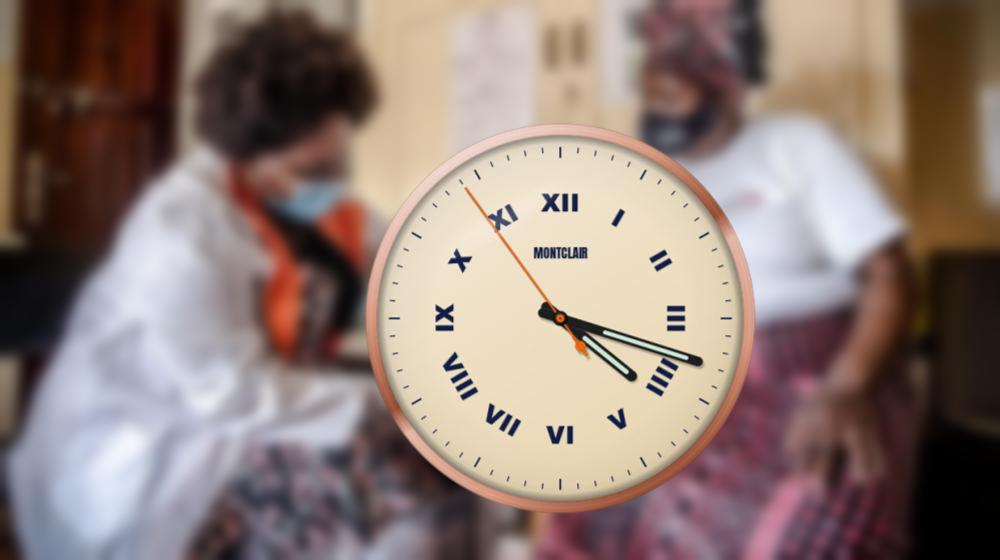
4:17:54
